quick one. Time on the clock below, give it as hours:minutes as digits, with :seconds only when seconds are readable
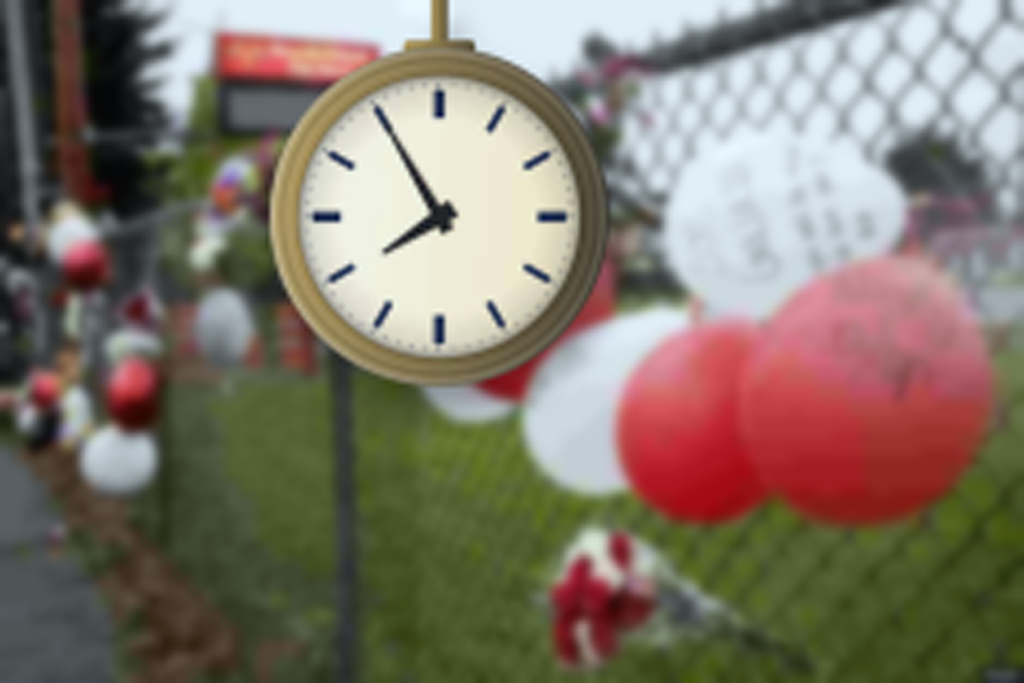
7:55
